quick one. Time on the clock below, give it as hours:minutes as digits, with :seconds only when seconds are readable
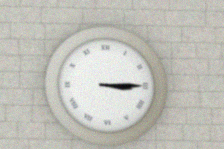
3:15
